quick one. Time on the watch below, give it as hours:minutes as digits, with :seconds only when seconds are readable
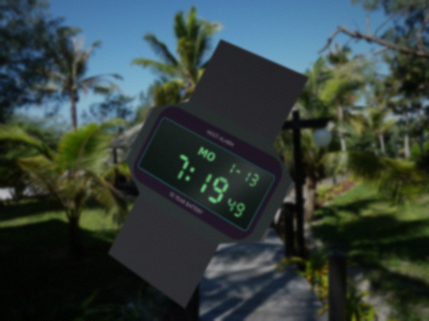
7:19:49
